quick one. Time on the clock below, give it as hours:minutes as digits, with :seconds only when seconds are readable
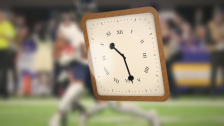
10:28
